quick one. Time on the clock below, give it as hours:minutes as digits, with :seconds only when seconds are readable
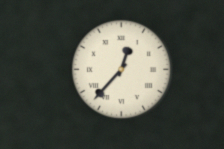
12:37
